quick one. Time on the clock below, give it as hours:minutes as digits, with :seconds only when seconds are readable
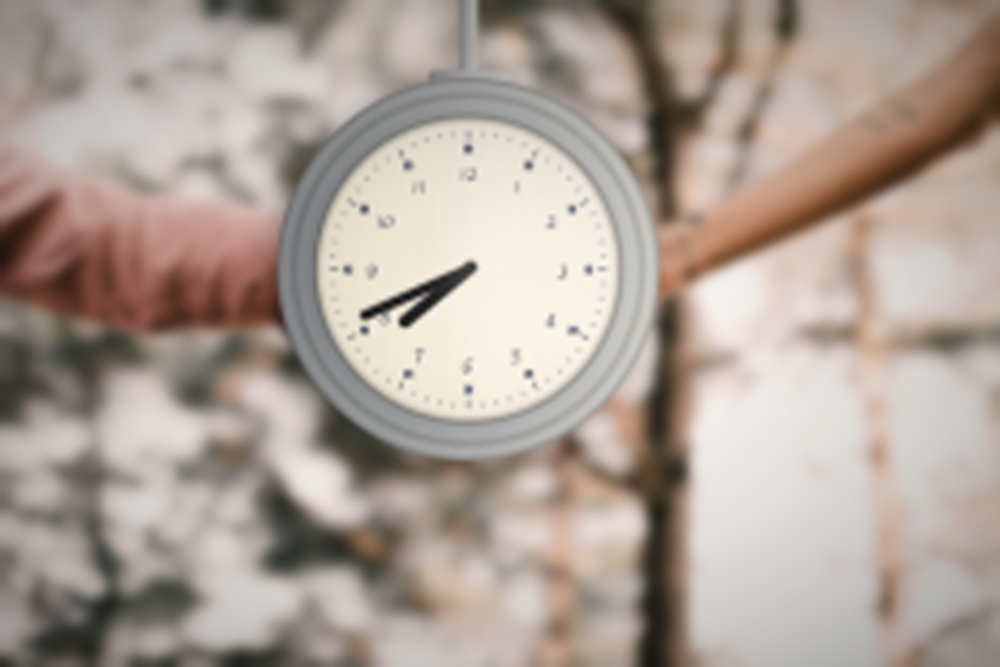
7:41
